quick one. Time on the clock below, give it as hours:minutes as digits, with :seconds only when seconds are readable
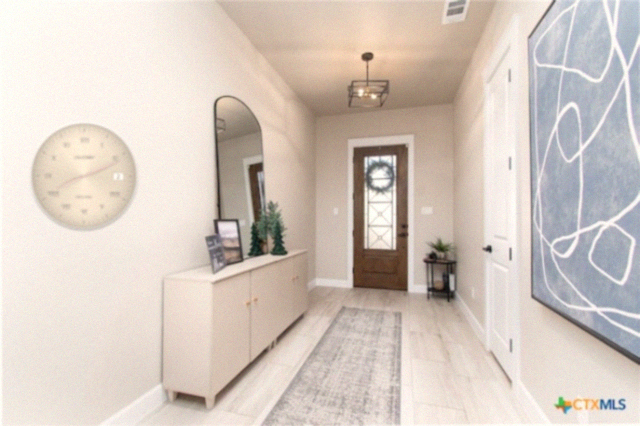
8:11
